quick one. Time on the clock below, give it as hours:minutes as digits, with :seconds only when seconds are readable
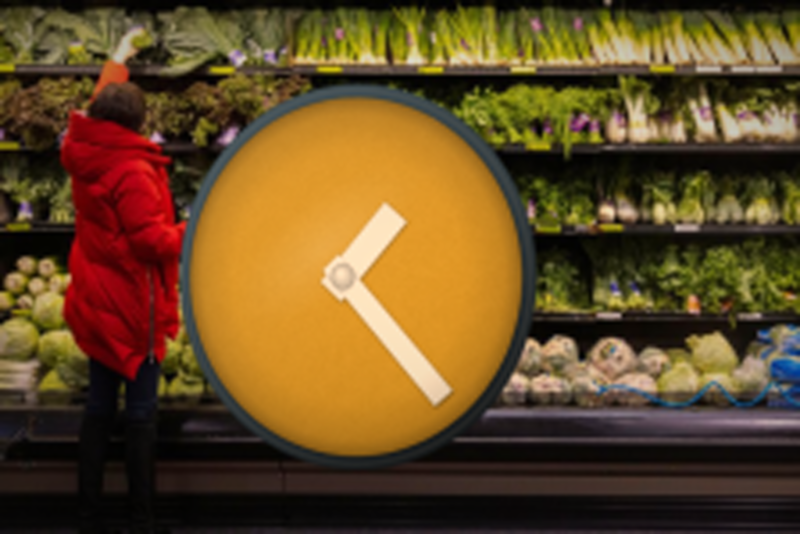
1:23
